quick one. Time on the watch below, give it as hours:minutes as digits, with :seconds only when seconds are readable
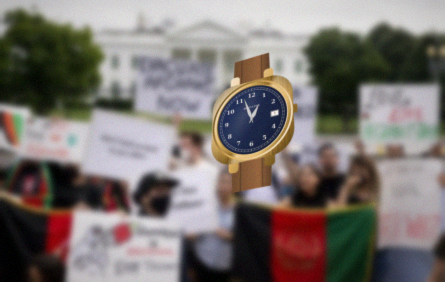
12:57
